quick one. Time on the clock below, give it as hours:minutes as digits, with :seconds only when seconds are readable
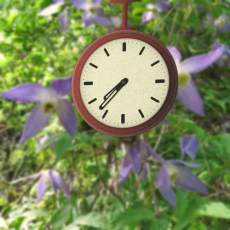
7:37
